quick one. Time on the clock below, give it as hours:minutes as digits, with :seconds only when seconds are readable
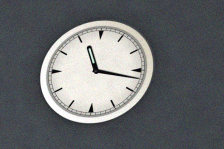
11:17
